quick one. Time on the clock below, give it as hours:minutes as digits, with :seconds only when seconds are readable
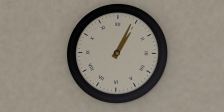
1:04
